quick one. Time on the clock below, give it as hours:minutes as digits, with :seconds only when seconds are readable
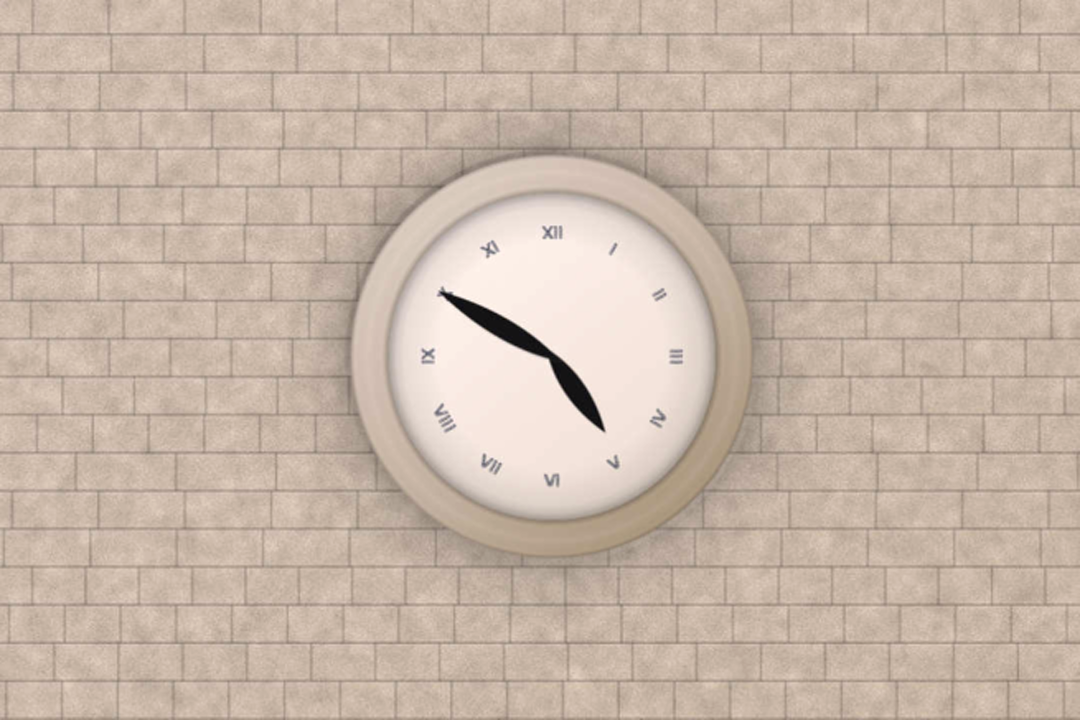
4:50
